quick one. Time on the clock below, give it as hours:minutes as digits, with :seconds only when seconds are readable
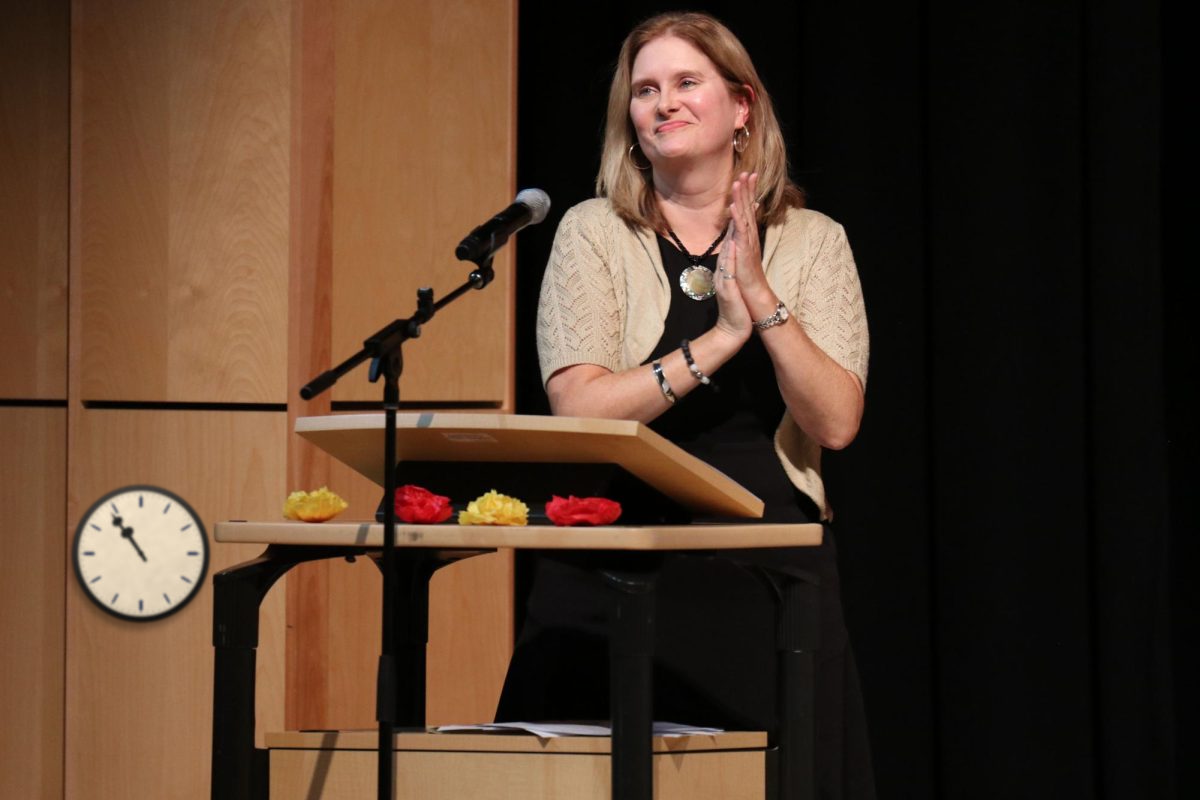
10:54
